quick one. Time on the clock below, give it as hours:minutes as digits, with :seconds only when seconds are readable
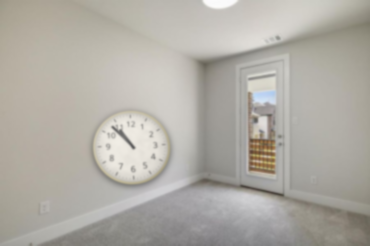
10:53
